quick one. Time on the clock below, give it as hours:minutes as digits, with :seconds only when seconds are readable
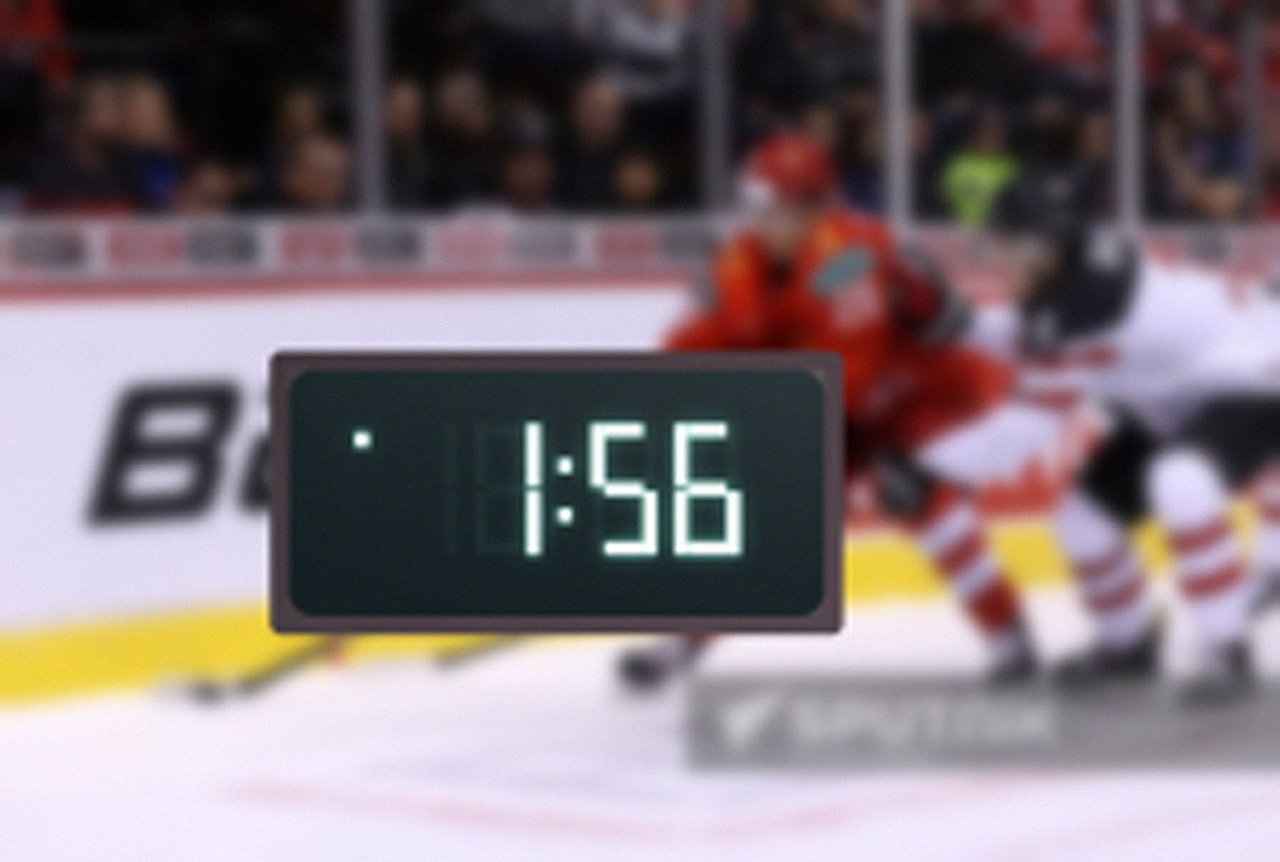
1:56
